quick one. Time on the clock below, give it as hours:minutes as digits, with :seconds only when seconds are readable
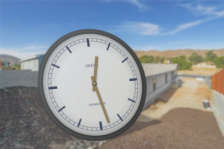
12:28
